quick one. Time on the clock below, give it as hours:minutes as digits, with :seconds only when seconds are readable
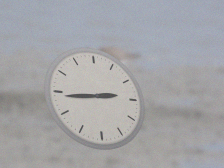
2:44
